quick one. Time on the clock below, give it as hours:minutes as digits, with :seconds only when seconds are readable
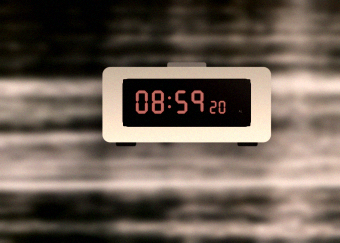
8:59:20
